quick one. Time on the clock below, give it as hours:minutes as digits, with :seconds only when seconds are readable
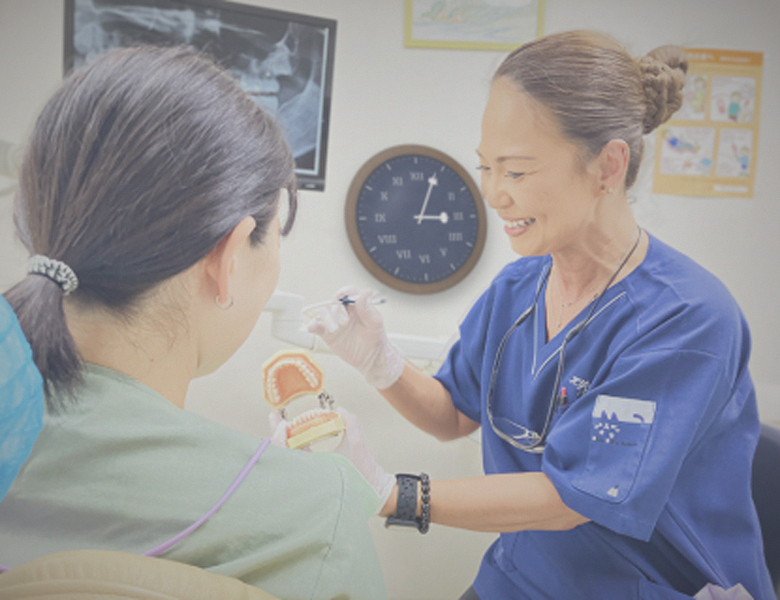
3:04
